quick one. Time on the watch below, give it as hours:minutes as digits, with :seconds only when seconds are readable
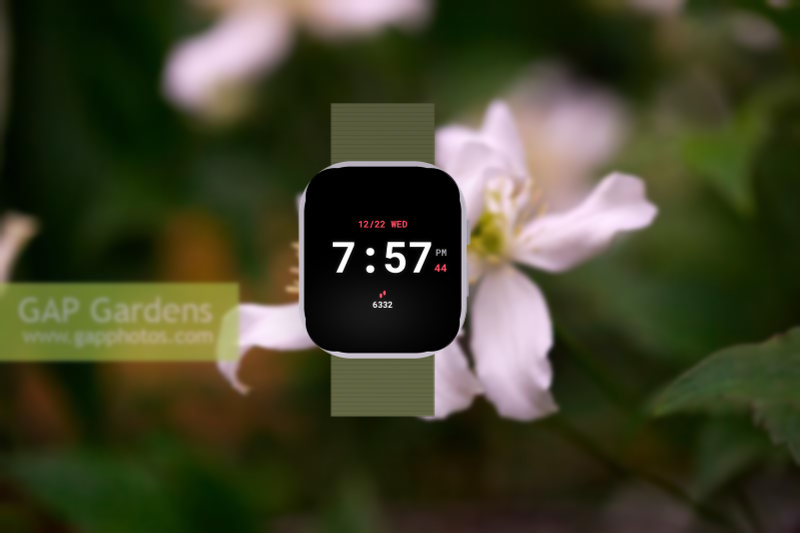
7:57:44
